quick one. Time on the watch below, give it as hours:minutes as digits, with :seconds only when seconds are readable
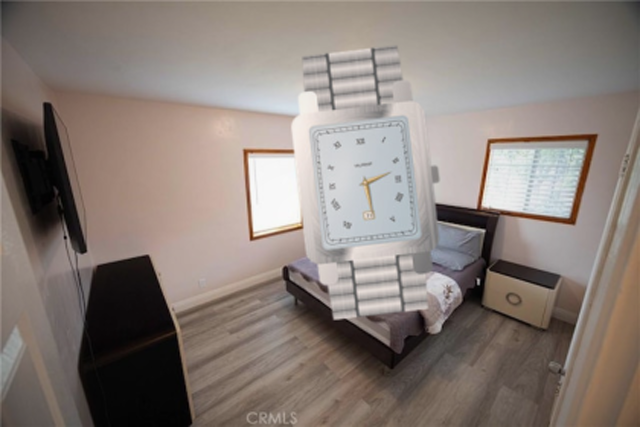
2:29
